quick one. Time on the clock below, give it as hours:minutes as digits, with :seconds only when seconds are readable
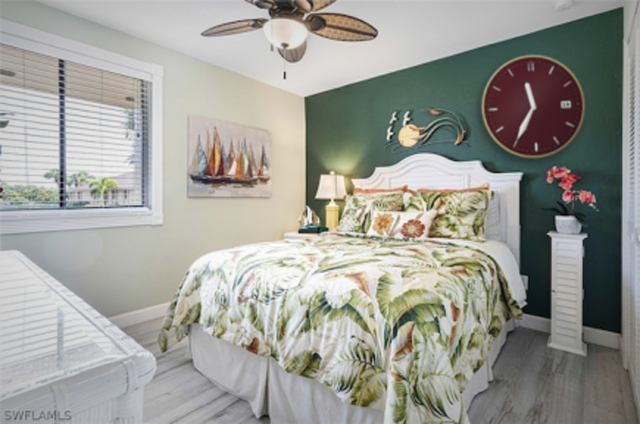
11:35
